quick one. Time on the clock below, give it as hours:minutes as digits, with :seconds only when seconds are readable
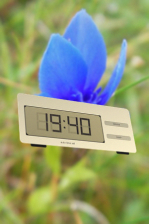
19:40
